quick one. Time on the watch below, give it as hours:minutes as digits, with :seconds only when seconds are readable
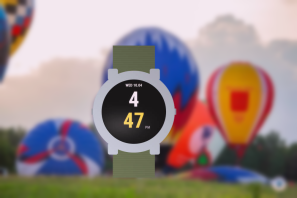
4:47
